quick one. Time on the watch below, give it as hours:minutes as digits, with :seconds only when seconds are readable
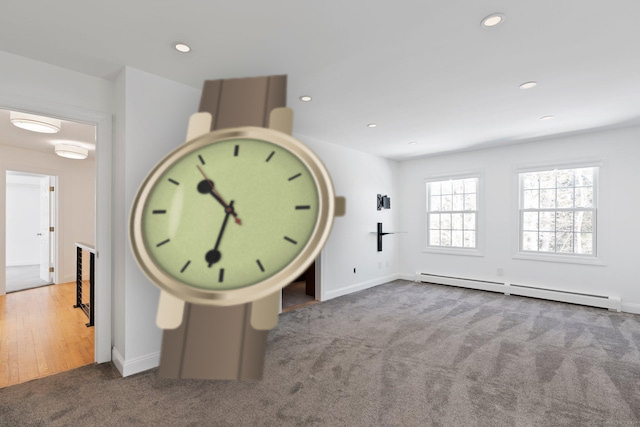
10:31:54
